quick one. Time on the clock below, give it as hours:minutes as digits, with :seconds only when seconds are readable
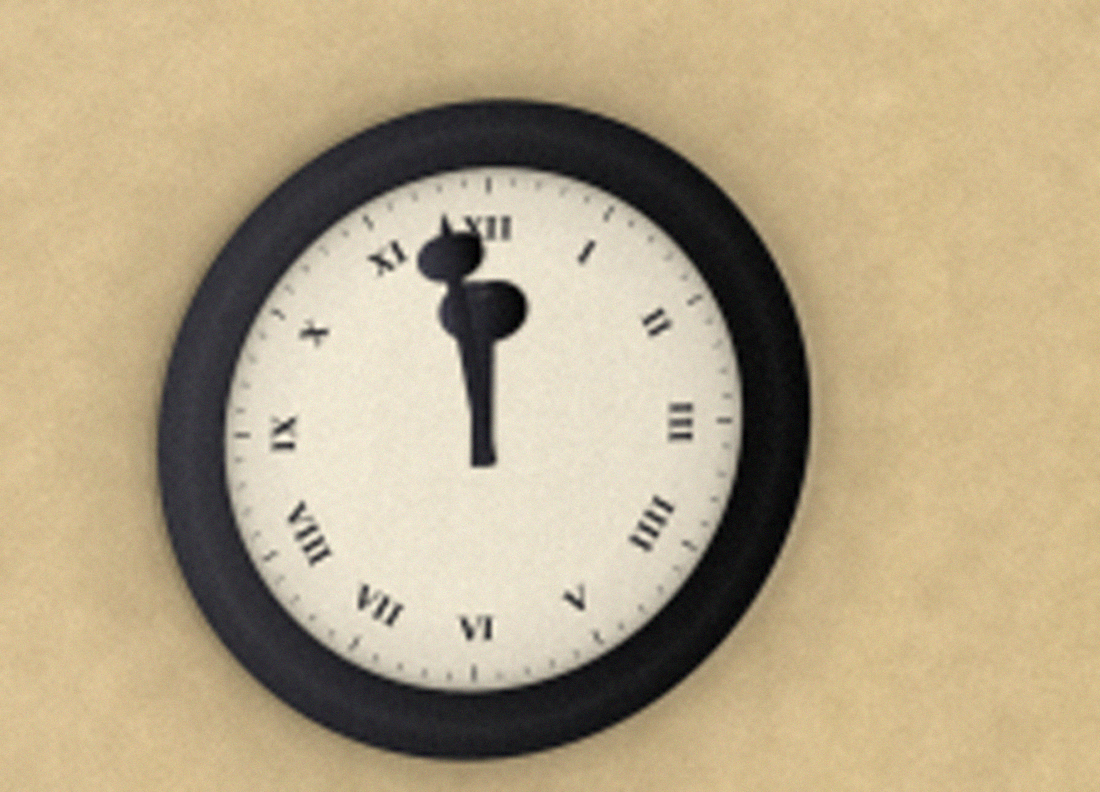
11:58
